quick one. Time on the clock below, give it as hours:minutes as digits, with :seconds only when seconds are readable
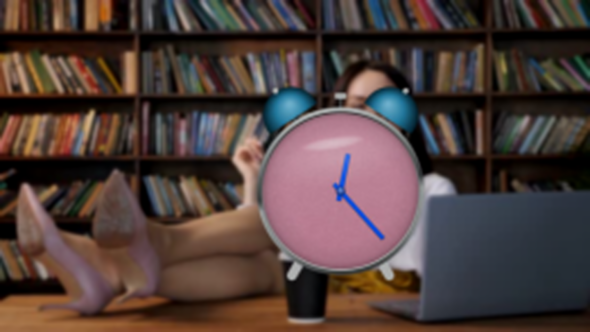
12:23
